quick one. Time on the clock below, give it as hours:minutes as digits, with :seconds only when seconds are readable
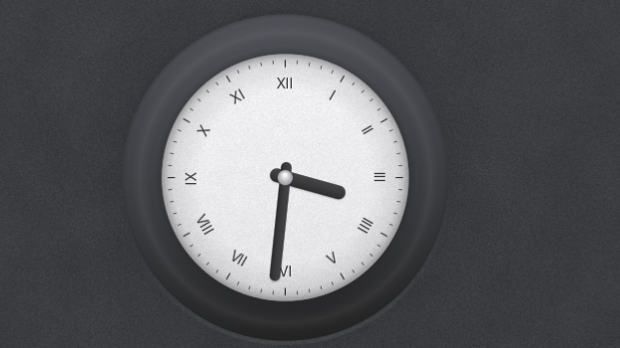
3:31
